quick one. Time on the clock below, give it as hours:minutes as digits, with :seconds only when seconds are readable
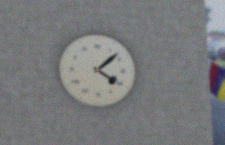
4:08
